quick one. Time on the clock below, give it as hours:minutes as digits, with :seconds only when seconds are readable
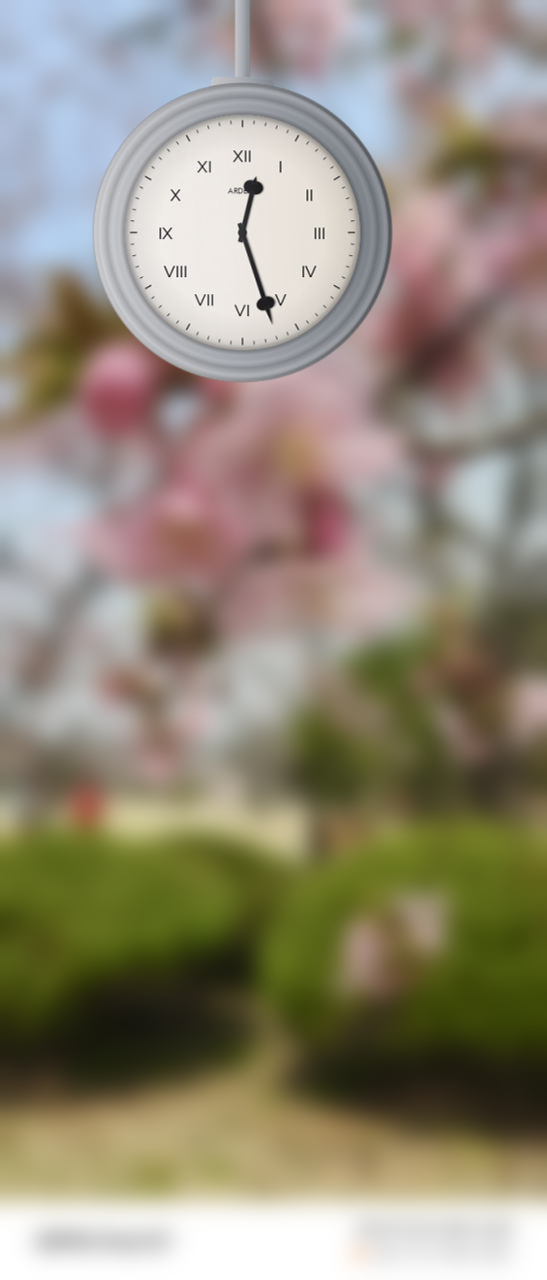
12:27
